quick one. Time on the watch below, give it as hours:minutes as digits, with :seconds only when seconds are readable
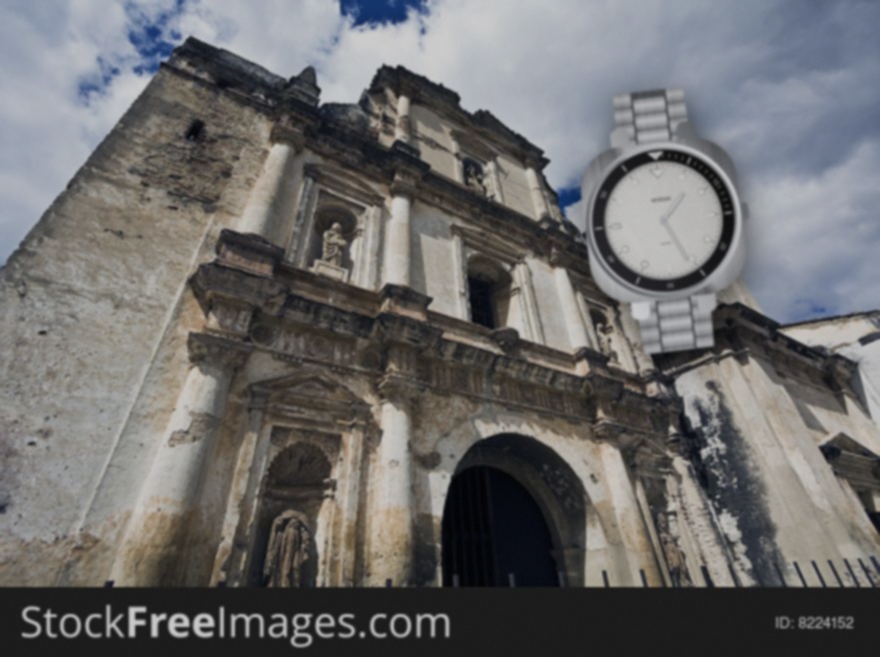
1:26
